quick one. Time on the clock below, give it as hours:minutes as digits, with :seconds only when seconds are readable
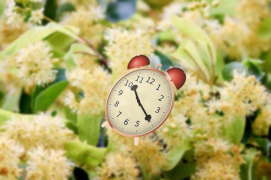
10:20
